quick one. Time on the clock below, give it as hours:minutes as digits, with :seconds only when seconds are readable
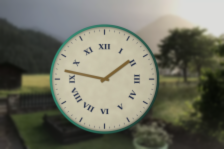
1:47
